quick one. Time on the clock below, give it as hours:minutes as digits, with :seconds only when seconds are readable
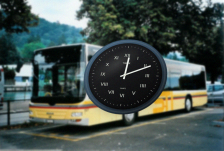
12:11
